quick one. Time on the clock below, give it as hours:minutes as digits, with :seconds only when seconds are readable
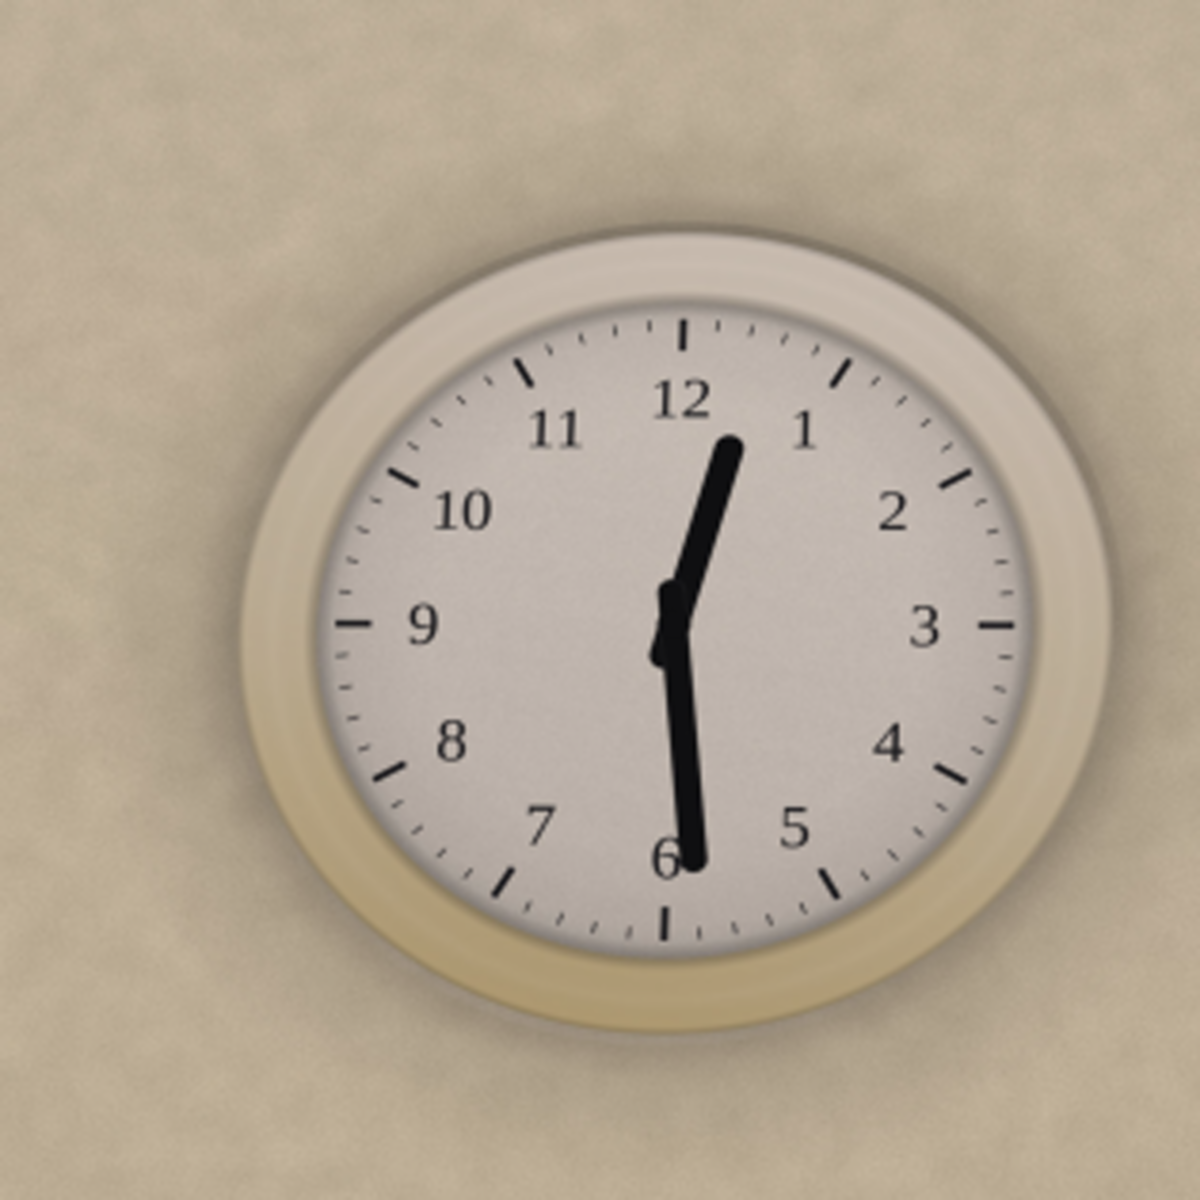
12:29
